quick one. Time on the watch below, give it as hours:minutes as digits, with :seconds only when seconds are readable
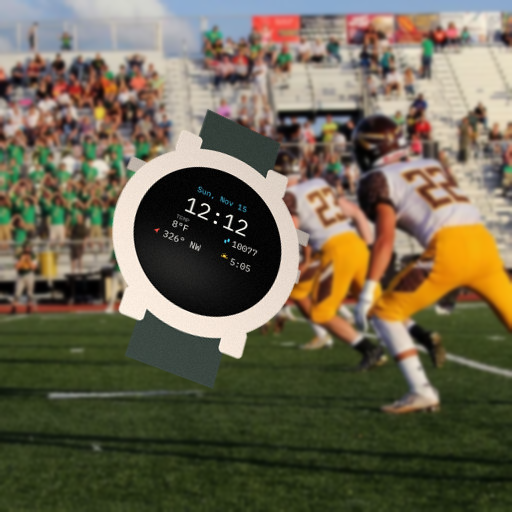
12:12
